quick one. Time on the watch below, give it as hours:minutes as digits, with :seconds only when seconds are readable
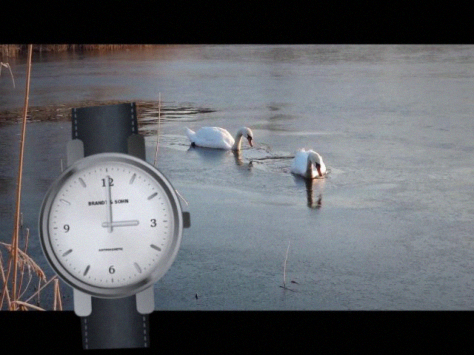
3:00
